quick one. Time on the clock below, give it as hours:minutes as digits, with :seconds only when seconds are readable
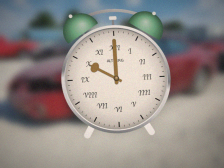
10:00
